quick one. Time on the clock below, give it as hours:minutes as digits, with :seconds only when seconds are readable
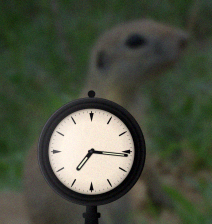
7:16
